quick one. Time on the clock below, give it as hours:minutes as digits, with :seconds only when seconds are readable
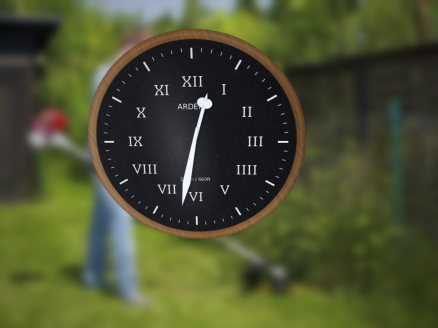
12:32
